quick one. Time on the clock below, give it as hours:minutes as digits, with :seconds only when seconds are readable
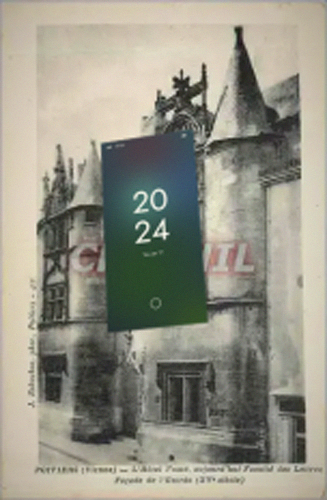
20:24
